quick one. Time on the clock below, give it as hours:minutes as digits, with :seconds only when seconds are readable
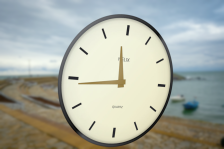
11:44
